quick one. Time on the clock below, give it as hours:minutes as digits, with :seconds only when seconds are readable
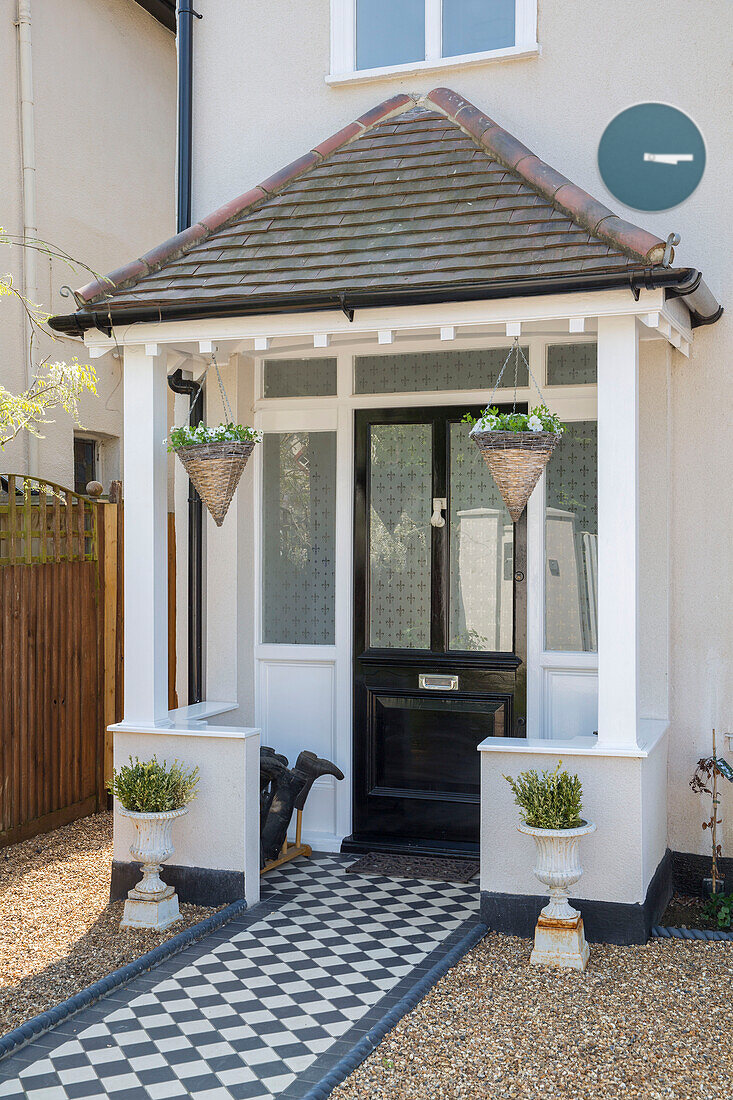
3:15
